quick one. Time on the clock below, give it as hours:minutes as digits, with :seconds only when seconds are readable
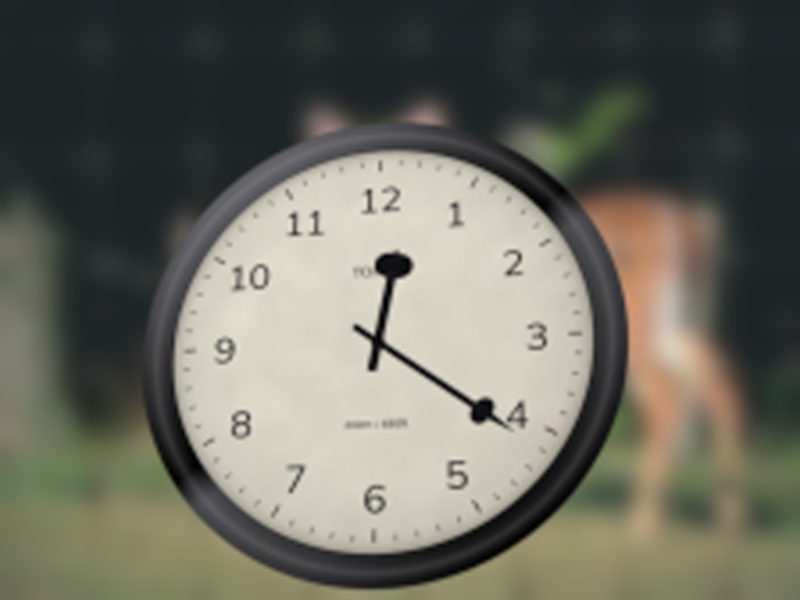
12:21
